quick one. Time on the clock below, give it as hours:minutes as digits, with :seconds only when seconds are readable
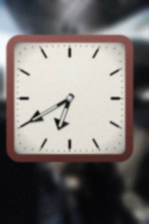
6:40
